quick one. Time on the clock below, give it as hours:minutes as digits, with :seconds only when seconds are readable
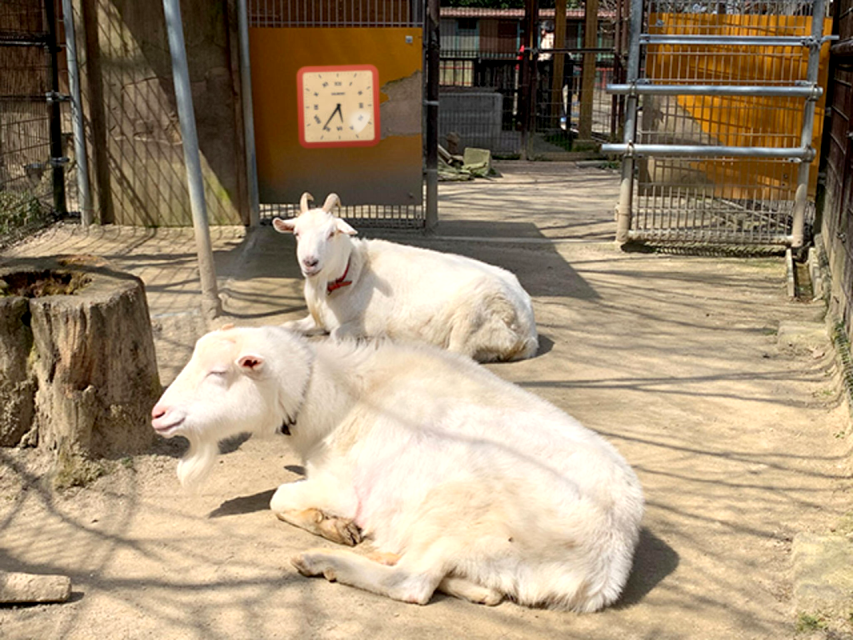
5:36
